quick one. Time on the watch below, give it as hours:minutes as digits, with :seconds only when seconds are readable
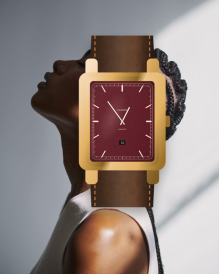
12:54
